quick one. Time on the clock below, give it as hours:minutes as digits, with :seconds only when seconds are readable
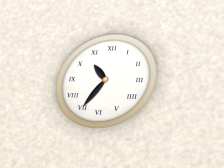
10:35
